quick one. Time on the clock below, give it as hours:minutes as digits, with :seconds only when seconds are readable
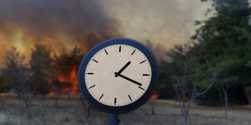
1:19
